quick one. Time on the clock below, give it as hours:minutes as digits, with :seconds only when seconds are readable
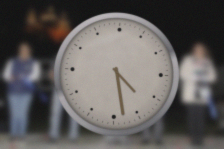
4:28
